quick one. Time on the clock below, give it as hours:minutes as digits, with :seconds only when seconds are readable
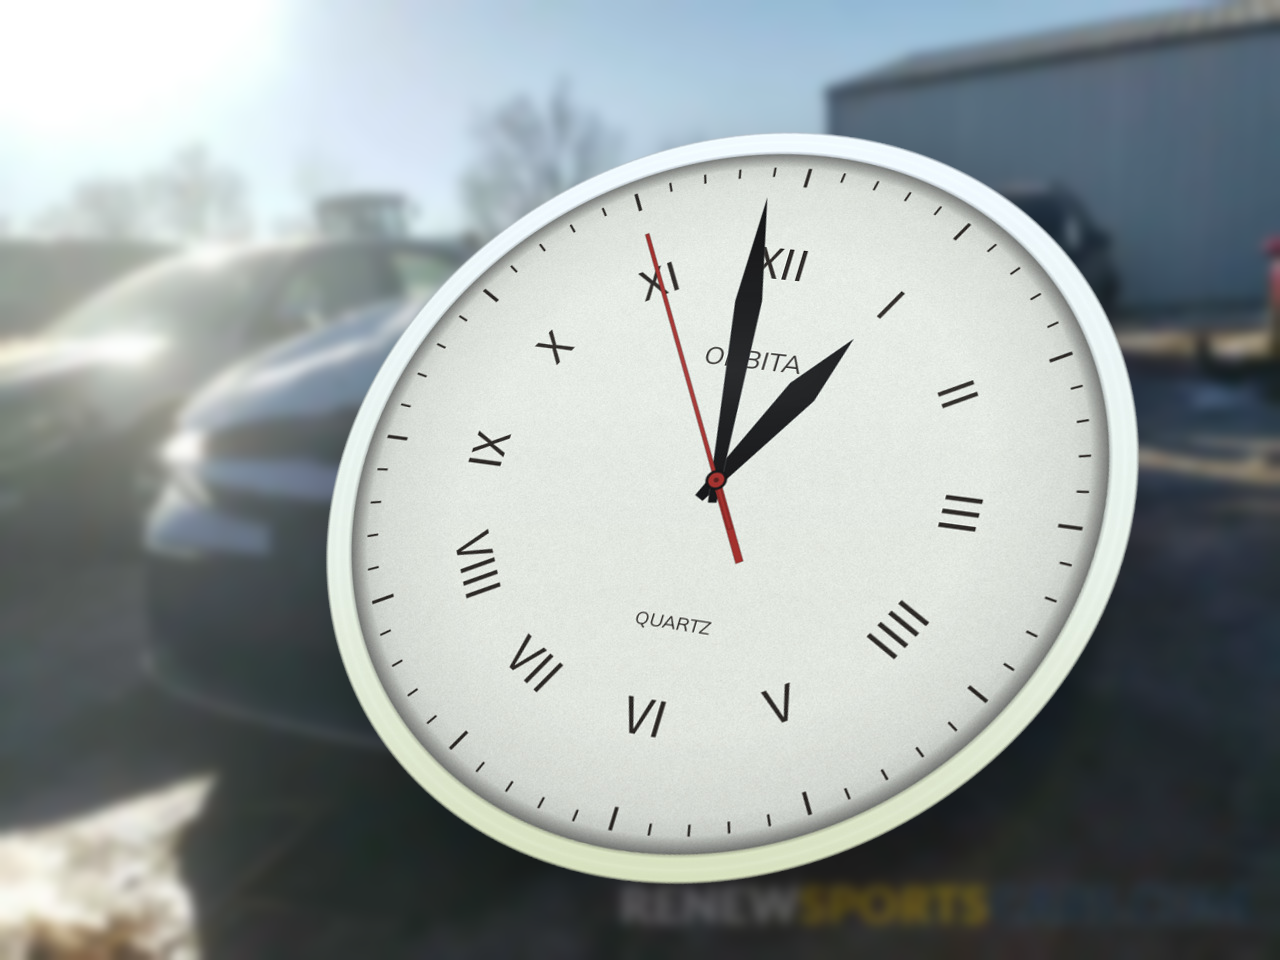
12:58:55
